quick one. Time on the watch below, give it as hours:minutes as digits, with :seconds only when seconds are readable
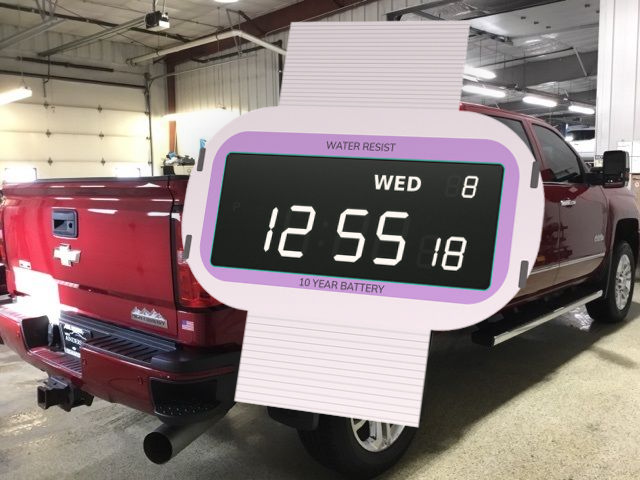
12:55:18
